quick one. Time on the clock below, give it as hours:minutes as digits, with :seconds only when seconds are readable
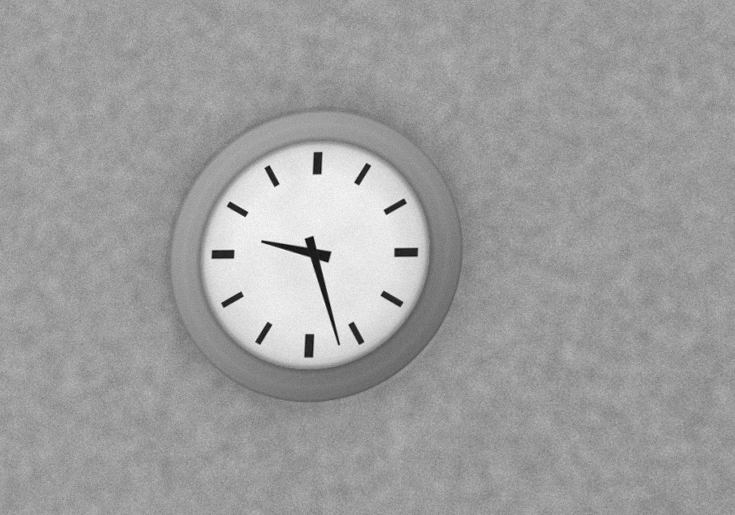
9:27
